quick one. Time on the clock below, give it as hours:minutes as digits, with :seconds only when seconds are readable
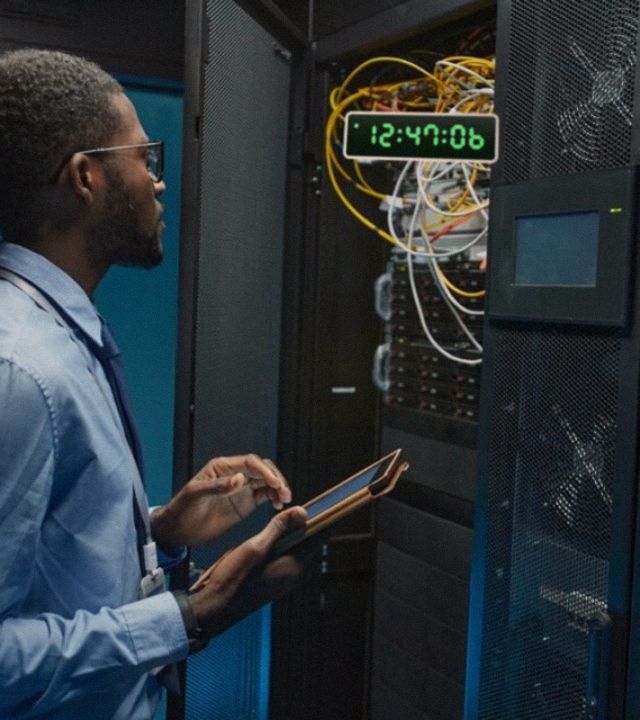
12:47:06
